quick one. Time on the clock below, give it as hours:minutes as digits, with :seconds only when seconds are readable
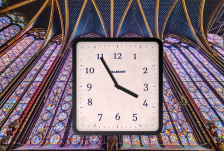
3:55
